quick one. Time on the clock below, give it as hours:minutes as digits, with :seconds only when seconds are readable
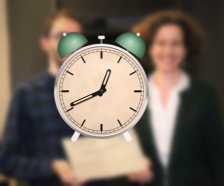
12:41
